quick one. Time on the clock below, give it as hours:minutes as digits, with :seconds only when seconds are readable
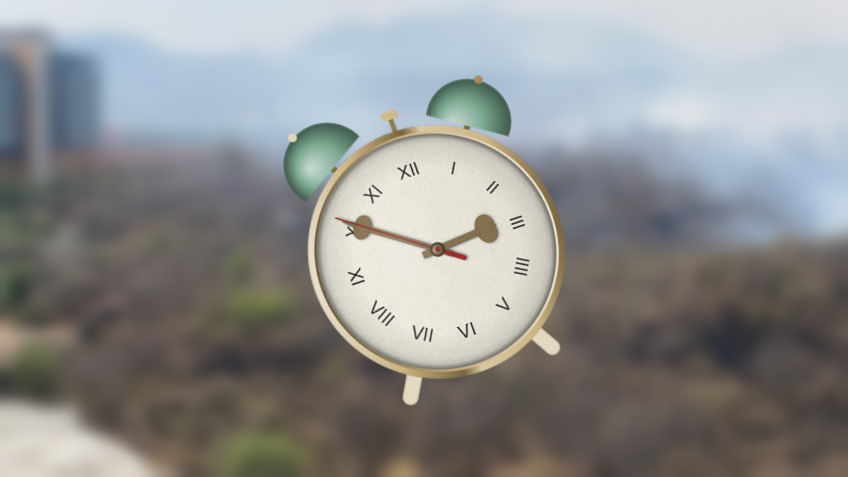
2:50:51
